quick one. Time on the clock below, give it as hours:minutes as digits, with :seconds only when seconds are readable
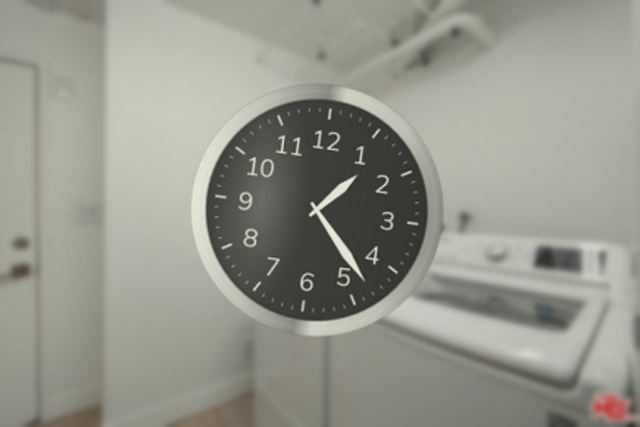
1:23
